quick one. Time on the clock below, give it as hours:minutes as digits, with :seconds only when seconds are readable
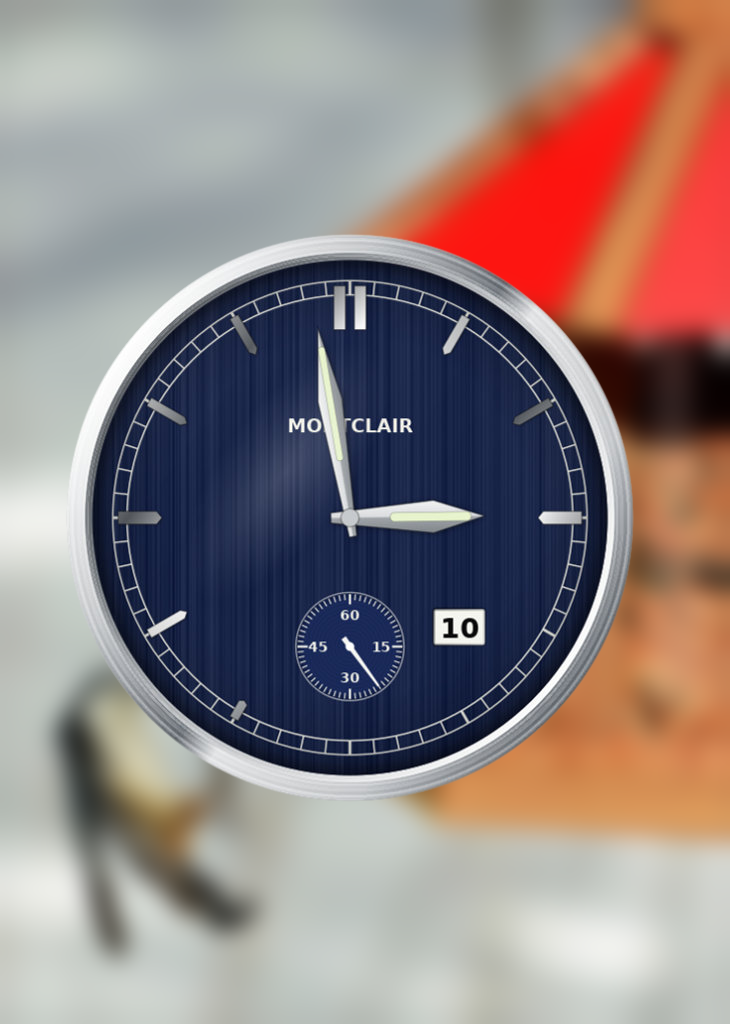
2:58:24
